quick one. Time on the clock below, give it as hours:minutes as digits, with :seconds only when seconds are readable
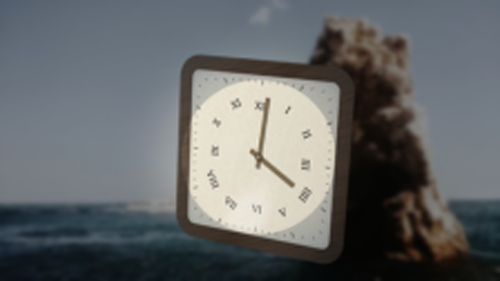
4:01
